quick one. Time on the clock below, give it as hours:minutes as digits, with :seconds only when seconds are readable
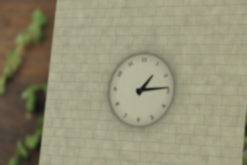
1:14
